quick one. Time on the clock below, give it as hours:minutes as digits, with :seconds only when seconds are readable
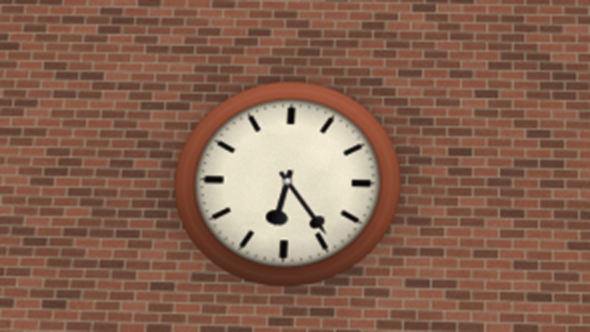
6:24
